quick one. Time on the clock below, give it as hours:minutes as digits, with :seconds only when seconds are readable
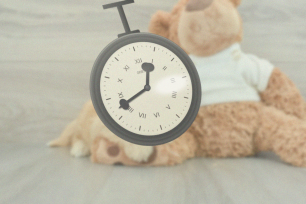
12:42
